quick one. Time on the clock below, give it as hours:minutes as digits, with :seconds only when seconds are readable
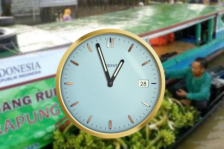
12:57
